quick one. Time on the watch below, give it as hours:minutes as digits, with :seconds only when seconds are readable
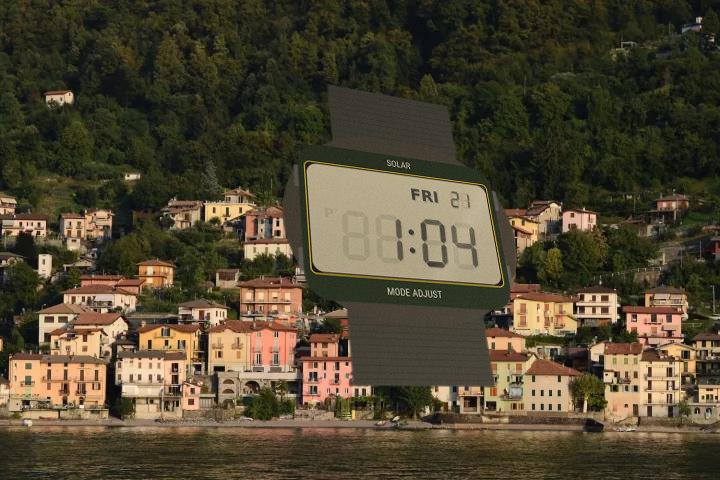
1:04
